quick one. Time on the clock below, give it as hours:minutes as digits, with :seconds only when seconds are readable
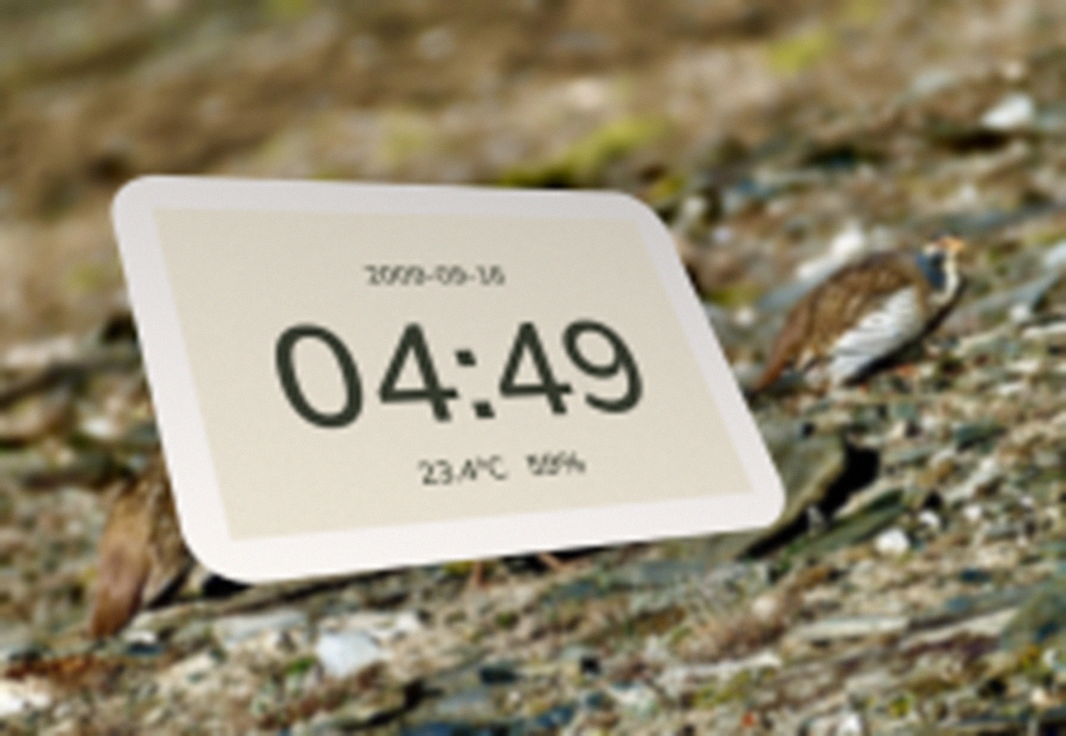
4:49
